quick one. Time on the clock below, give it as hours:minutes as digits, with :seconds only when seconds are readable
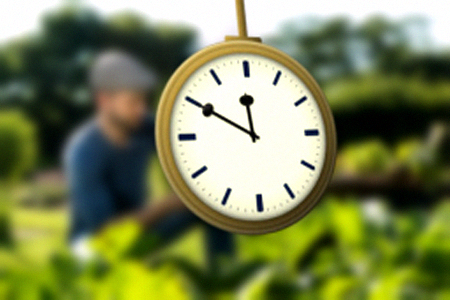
11:50
